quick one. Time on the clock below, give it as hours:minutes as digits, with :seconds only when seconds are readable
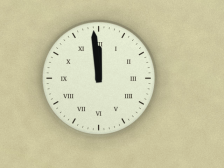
11:59
